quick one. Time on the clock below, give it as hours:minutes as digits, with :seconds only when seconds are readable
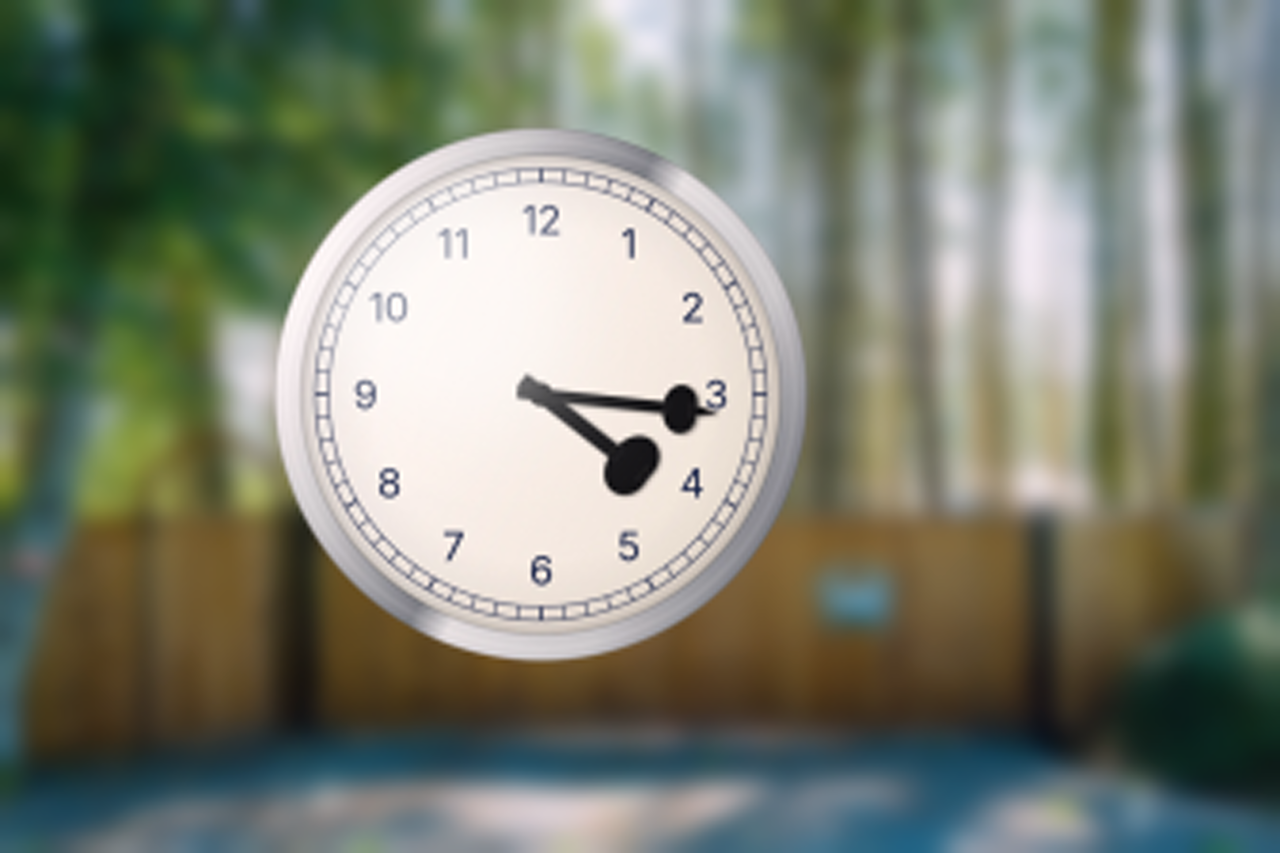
4:16
